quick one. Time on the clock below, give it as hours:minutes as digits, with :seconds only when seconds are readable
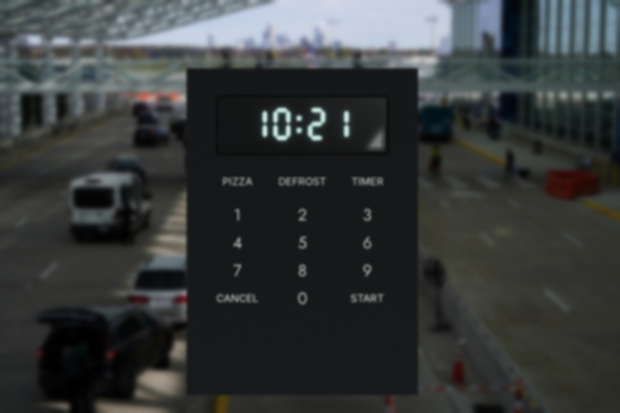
10:21
